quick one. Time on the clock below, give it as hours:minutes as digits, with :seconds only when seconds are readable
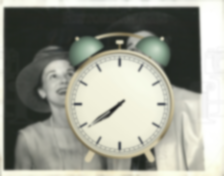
7:39
